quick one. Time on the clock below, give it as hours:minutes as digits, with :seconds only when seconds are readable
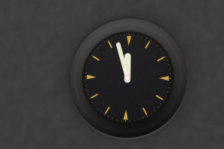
11:57
